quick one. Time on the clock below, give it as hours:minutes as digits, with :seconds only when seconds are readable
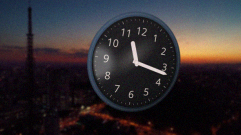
11:17
